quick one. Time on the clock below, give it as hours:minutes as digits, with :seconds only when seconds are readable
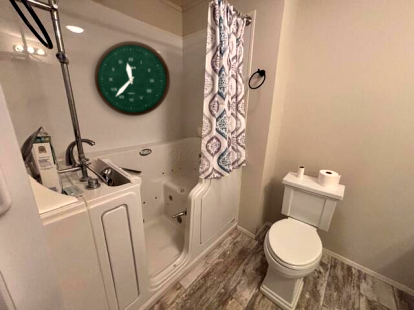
11:37
